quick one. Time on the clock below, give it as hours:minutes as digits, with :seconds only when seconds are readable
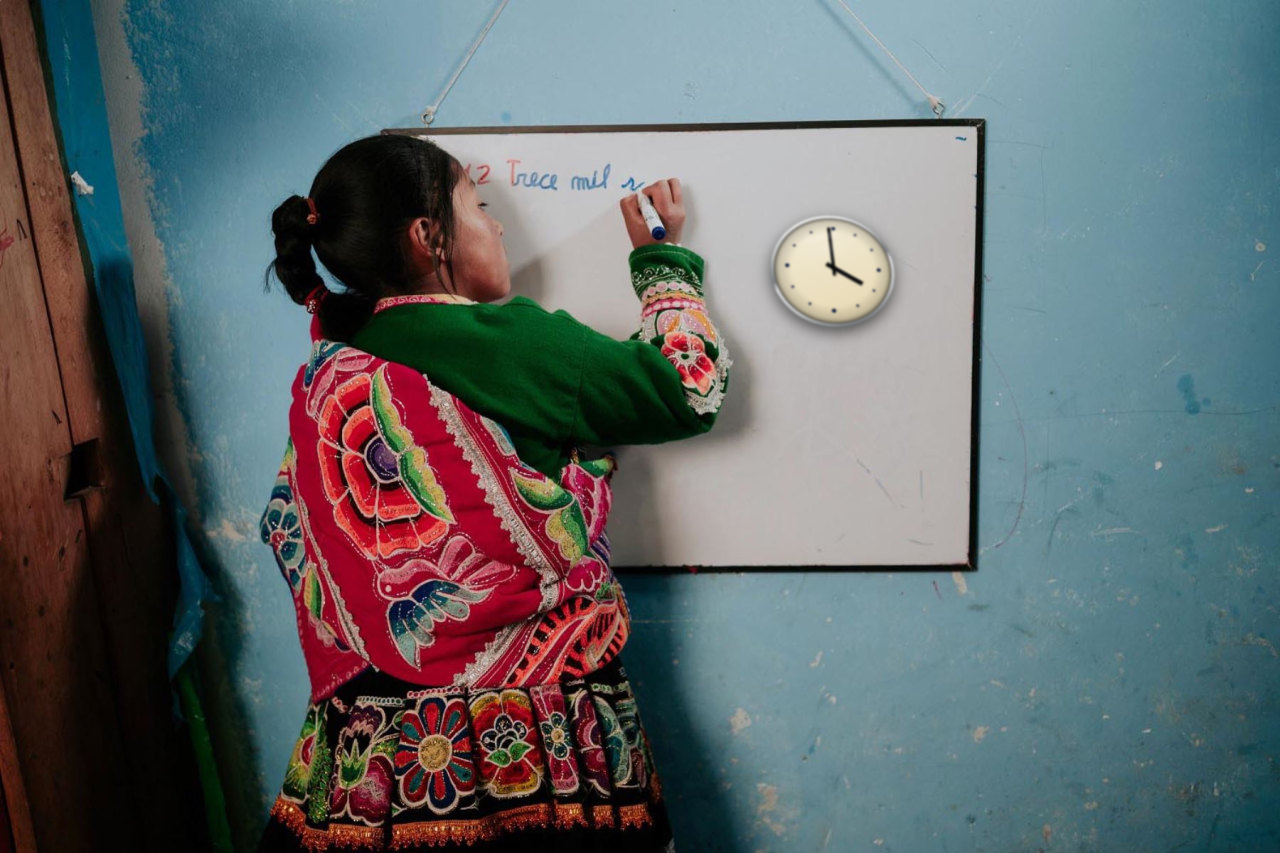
3:59
